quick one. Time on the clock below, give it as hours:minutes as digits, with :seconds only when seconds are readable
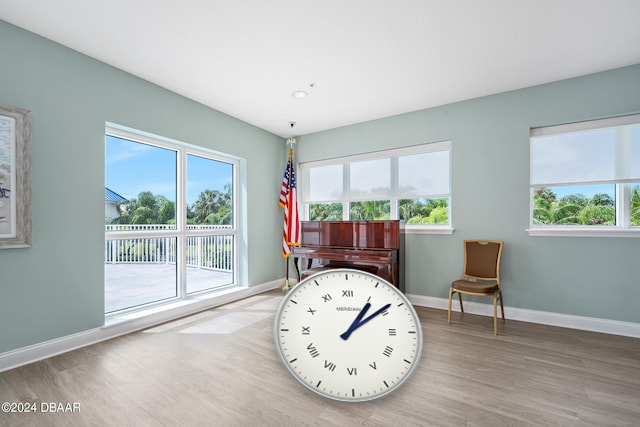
1:09
